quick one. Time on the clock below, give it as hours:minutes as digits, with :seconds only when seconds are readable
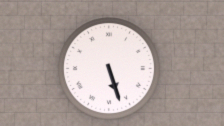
5:27
